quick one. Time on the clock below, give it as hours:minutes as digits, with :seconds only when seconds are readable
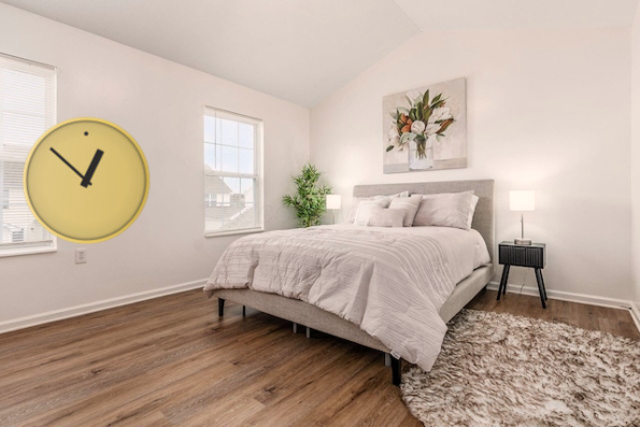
12:52
